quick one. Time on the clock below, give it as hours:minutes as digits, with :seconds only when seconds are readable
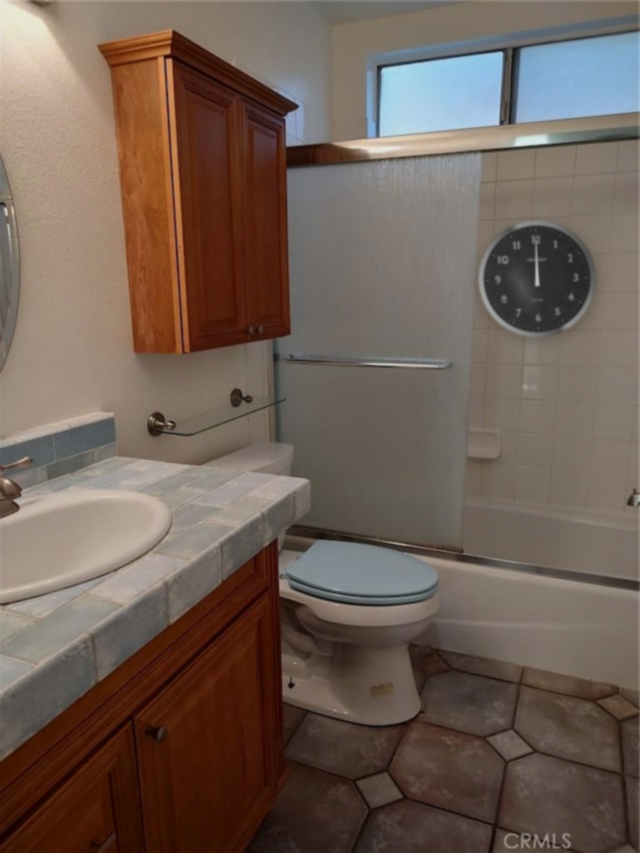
12:00
